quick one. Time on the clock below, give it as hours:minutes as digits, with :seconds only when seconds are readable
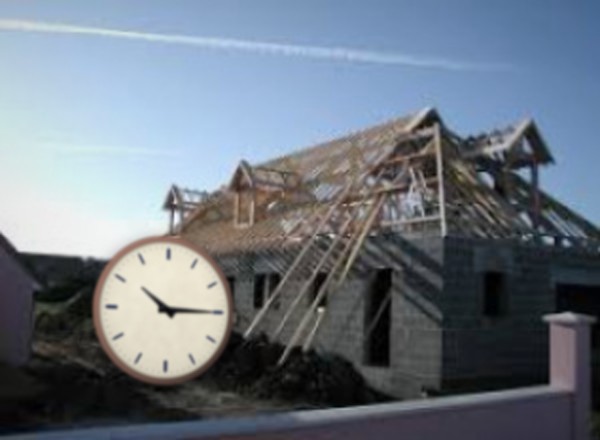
10:15
